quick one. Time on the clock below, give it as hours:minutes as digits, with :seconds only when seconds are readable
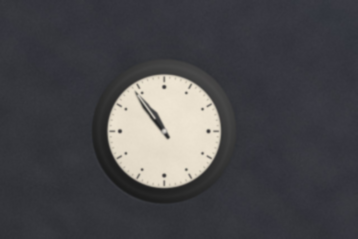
10:54
